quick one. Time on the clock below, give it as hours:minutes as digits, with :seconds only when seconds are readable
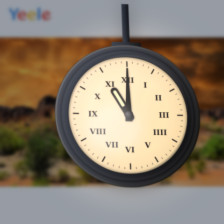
11:00
